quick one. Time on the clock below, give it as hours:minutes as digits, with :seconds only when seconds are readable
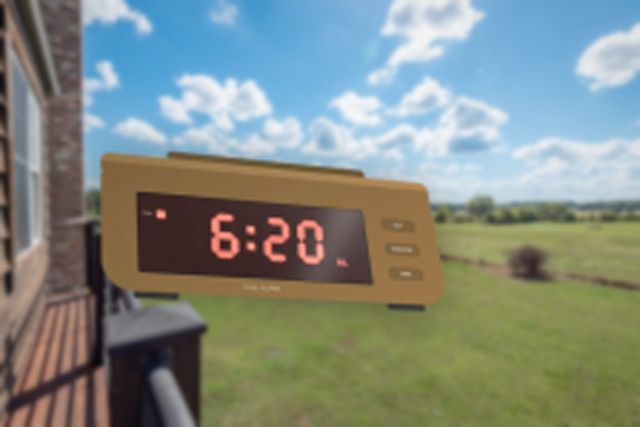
6:20
